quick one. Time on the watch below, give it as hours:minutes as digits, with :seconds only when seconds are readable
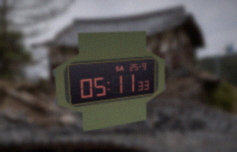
5:11
